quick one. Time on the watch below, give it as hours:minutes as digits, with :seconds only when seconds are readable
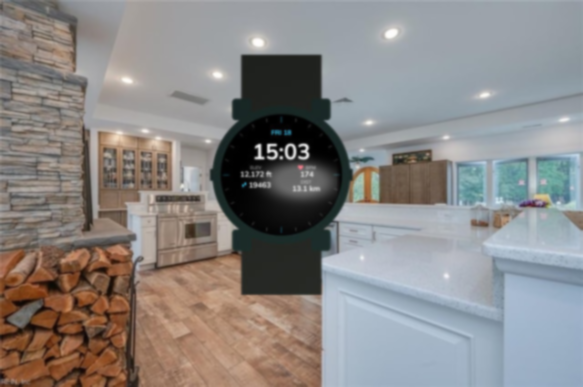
15:03
